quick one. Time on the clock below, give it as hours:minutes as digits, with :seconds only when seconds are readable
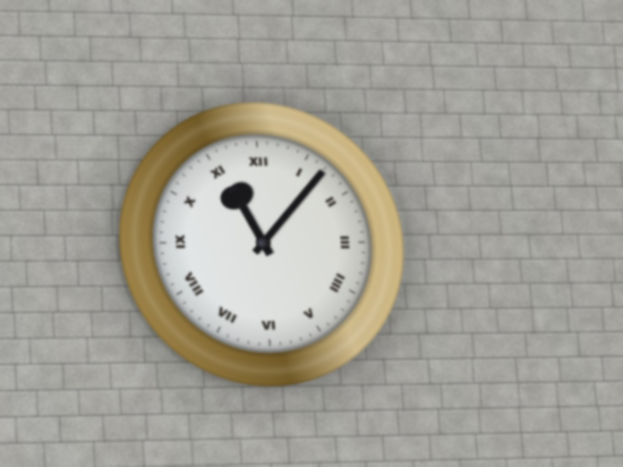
11:07
